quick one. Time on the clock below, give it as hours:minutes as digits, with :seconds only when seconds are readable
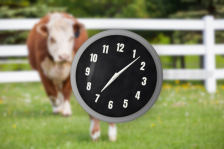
7:07
